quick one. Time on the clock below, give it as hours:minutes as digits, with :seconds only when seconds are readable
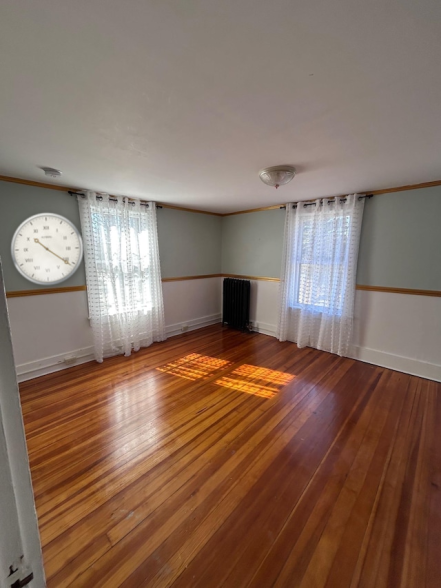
10:21
